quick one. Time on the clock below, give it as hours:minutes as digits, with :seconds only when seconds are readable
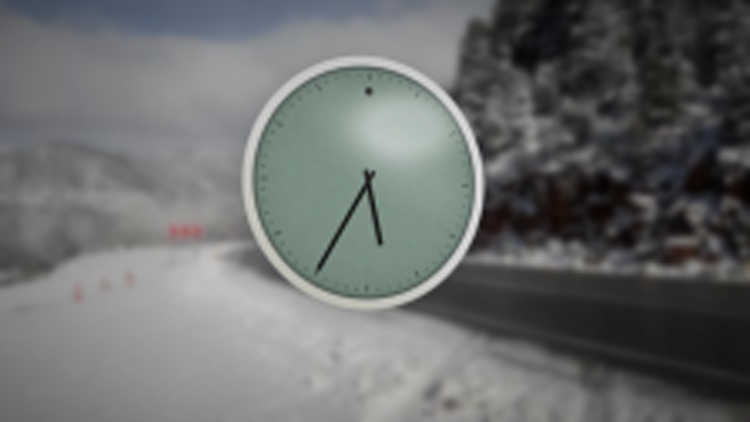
5:35
